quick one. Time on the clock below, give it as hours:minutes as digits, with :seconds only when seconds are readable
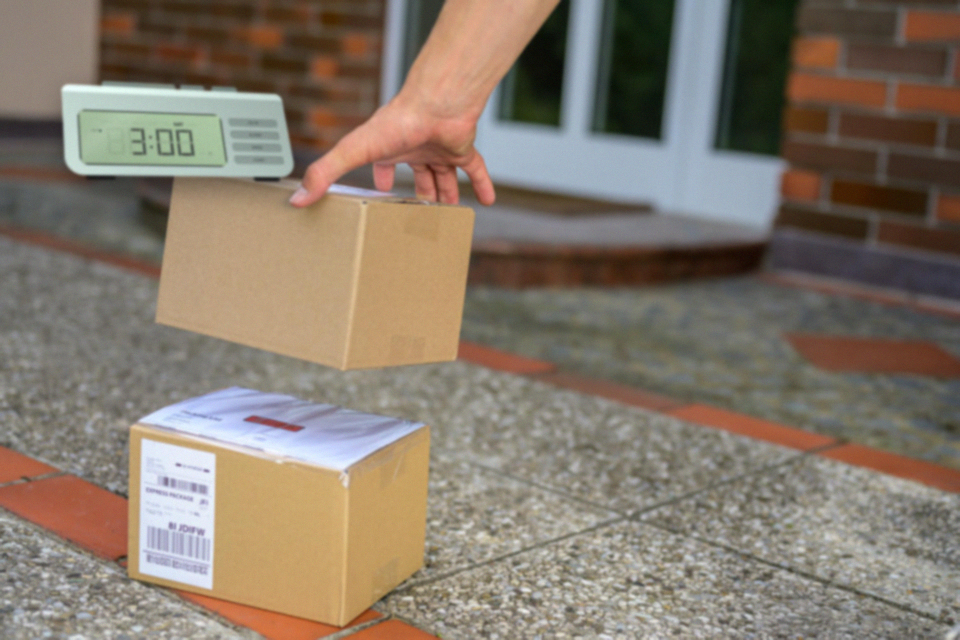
3:00
